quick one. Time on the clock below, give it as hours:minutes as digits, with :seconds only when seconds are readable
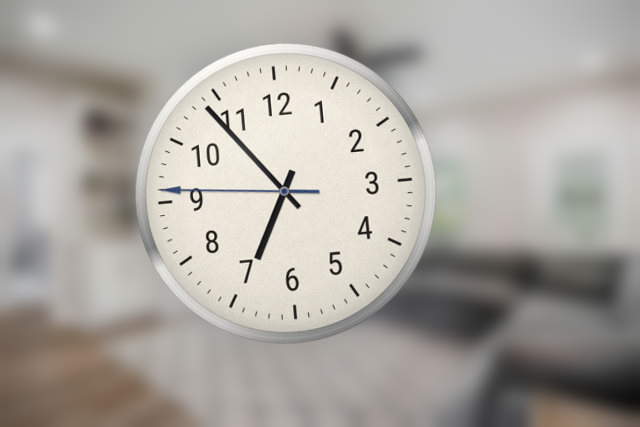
6:53:46
